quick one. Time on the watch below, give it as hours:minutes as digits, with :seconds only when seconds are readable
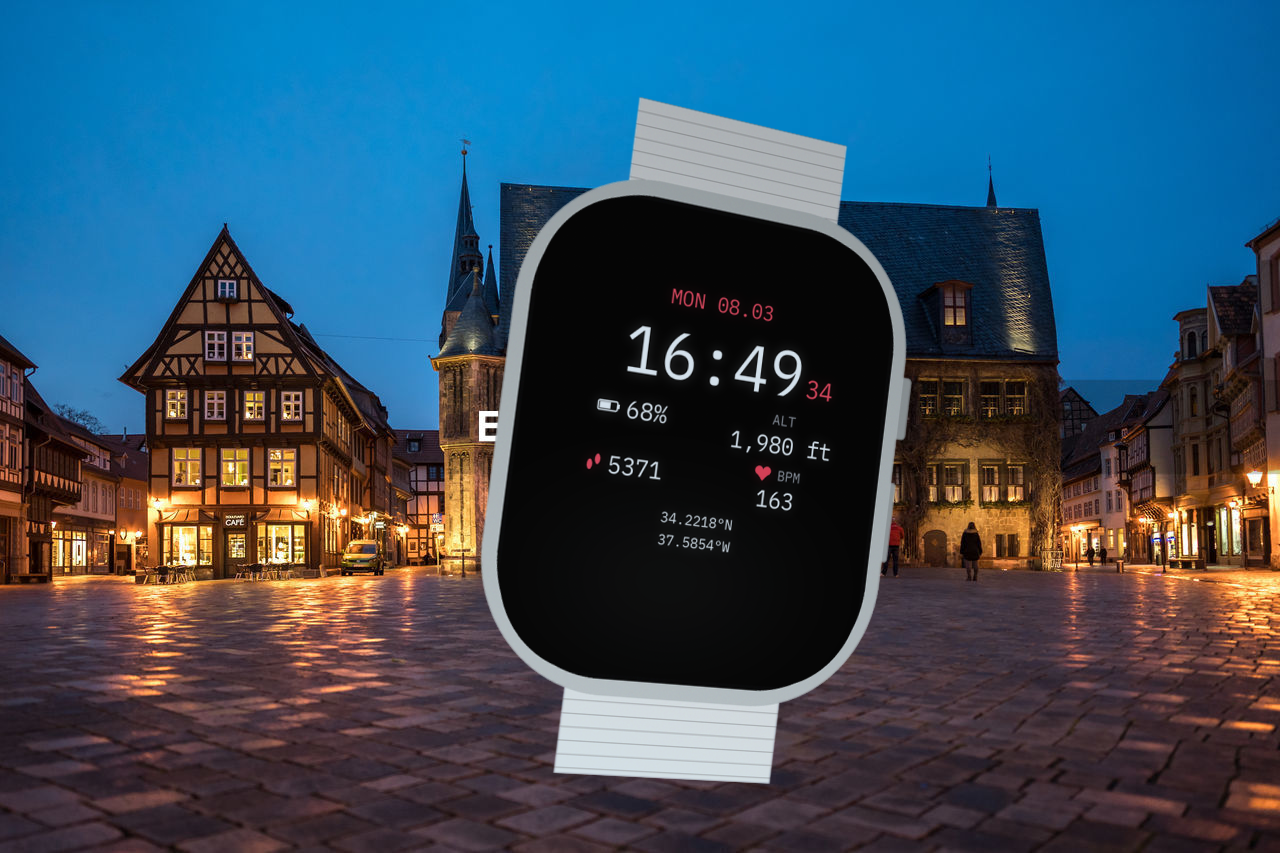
16:49:34
